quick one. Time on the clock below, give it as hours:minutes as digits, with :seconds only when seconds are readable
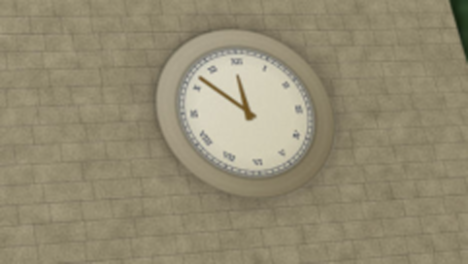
11:52
